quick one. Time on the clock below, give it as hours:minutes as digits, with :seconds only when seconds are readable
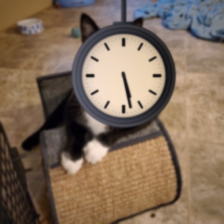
5:28
